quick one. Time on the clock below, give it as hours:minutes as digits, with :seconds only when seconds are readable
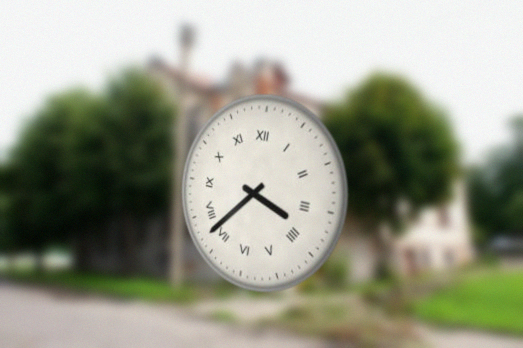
3:37
